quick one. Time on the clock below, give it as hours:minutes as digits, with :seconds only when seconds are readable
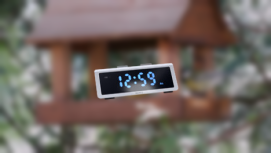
12:59
